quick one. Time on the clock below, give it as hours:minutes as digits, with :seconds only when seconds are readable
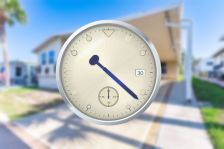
10:22
